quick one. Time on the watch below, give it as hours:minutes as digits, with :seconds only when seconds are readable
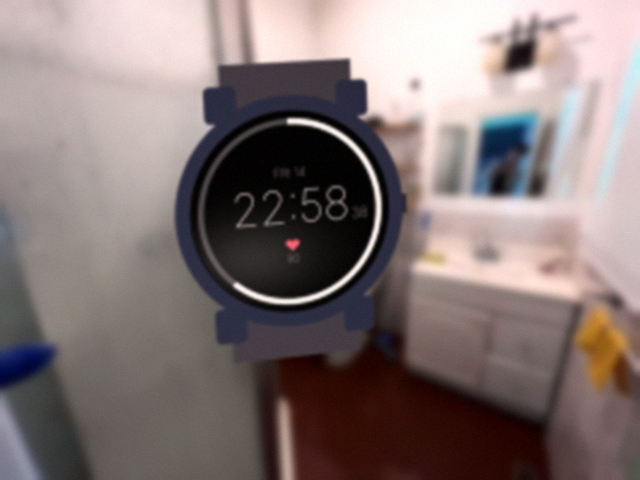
22:58
